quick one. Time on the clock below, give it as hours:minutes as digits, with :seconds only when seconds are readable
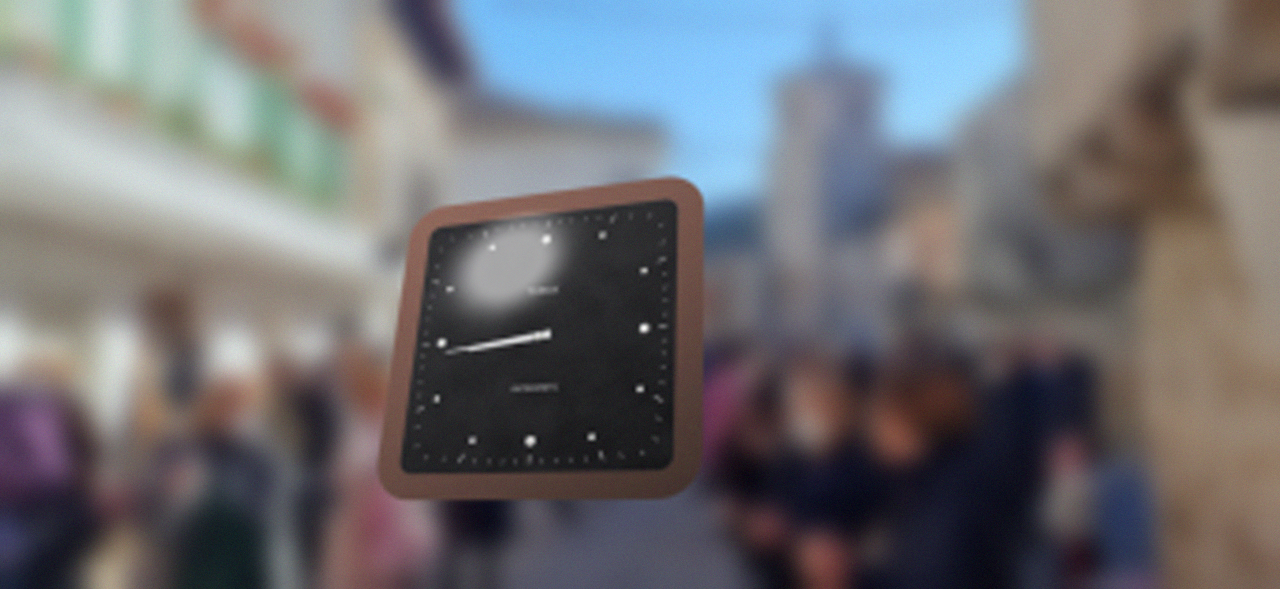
8:44
